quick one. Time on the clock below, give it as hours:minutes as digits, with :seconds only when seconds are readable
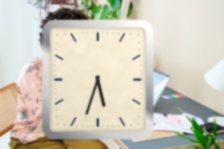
5:33
